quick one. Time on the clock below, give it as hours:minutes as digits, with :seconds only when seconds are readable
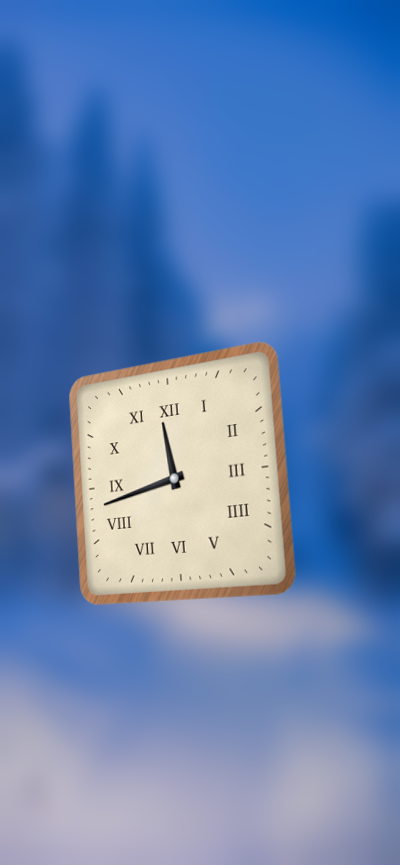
11:43
